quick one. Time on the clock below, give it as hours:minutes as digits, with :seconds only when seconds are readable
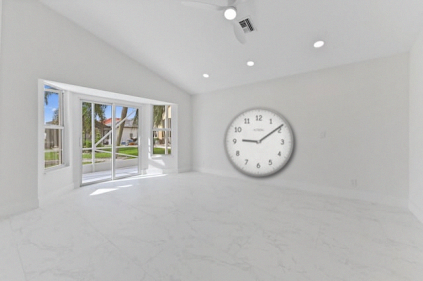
9:09
